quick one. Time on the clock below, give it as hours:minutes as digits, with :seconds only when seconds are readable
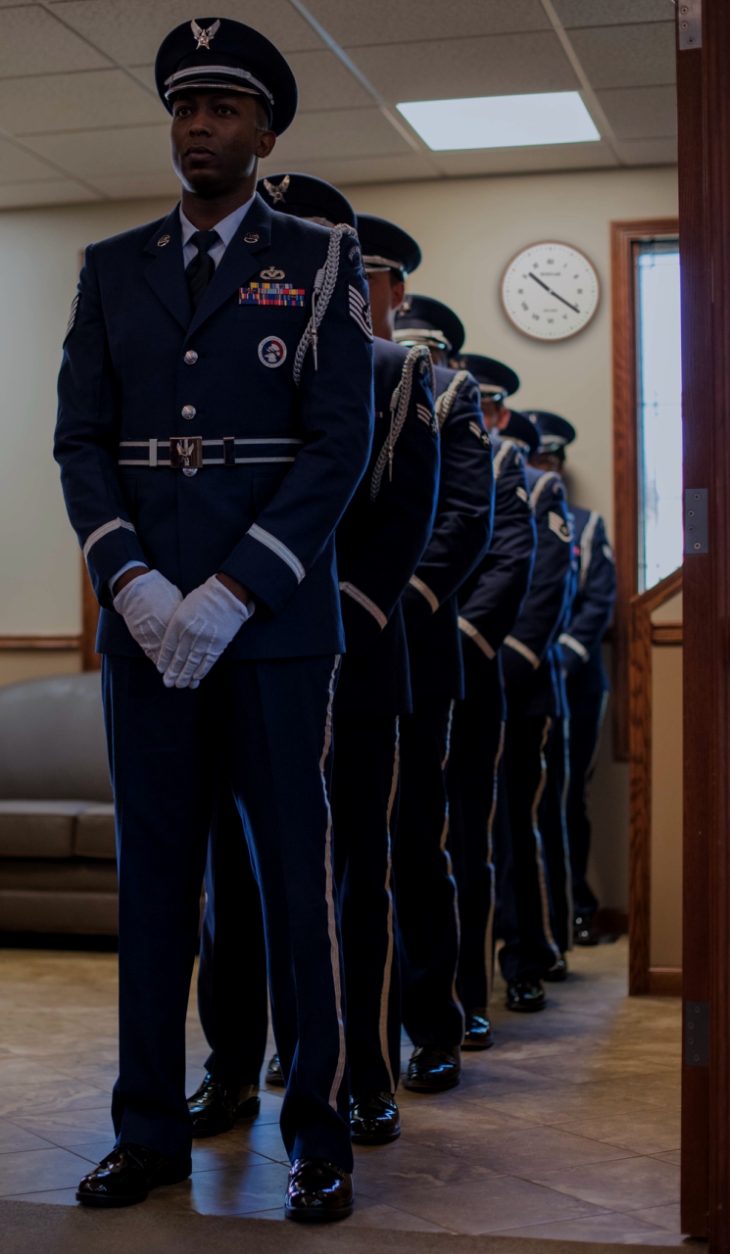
10:21
